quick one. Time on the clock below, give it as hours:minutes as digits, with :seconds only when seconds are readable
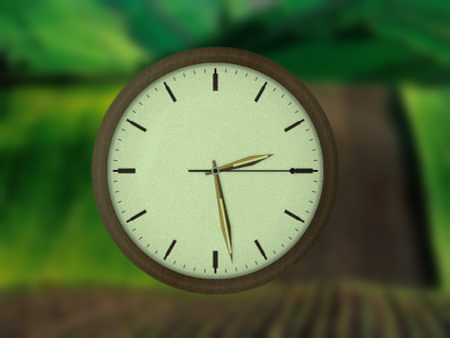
2:28:15
